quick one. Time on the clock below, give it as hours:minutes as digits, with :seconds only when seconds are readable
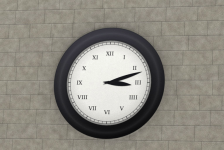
3:12
